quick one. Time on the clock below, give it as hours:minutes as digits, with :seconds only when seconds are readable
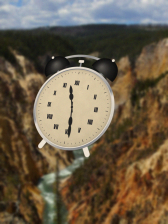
11:29
